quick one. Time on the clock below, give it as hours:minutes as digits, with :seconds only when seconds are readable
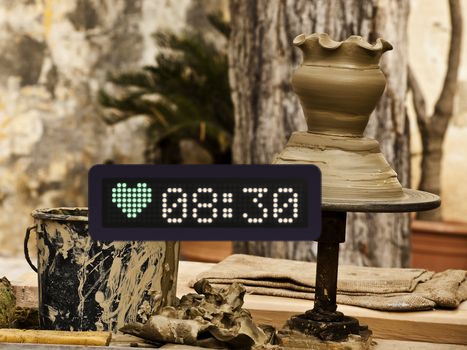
8:30
